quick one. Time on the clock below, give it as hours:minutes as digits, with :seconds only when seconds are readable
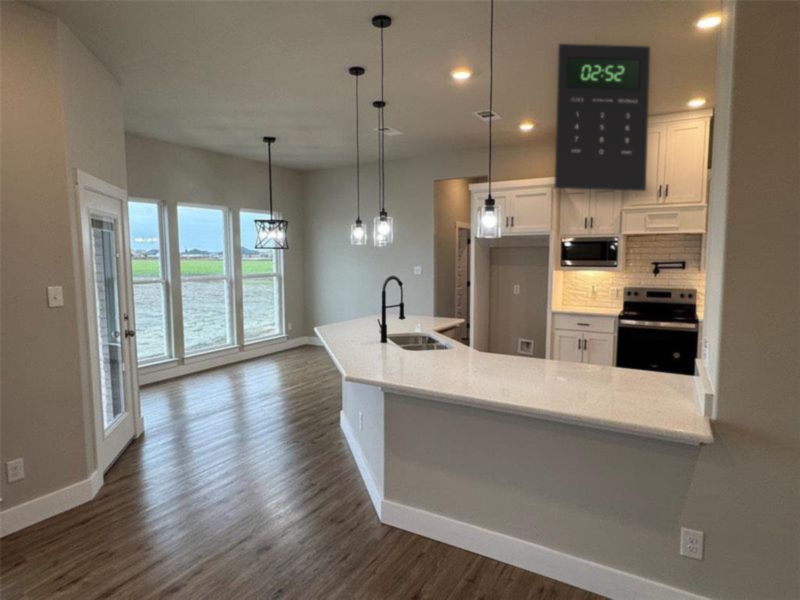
2:52
